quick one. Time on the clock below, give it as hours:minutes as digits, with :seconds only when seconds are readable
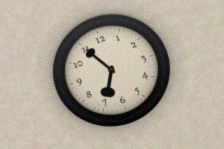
6:55
